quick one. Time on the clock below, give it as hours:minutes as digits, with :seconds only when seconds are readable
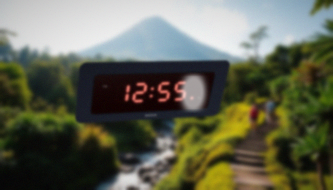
12:55
